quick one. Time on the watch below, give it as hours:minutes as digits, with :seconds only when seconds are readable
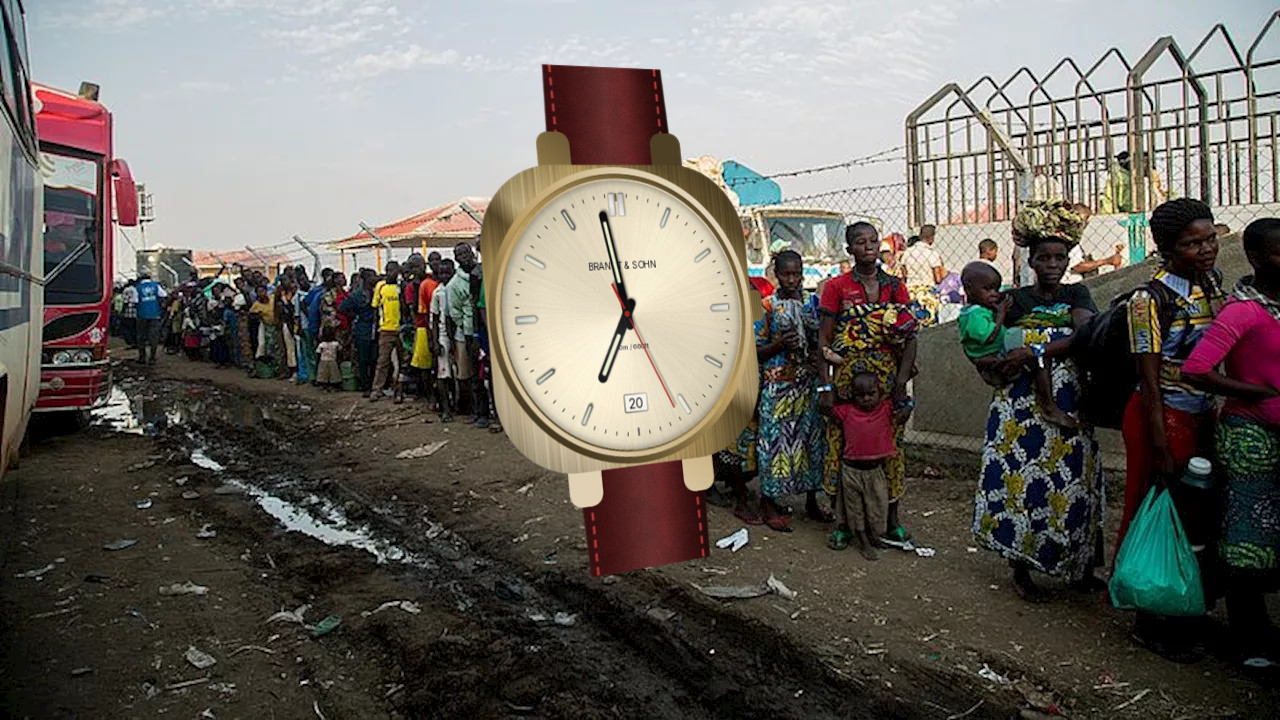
6:58:26
